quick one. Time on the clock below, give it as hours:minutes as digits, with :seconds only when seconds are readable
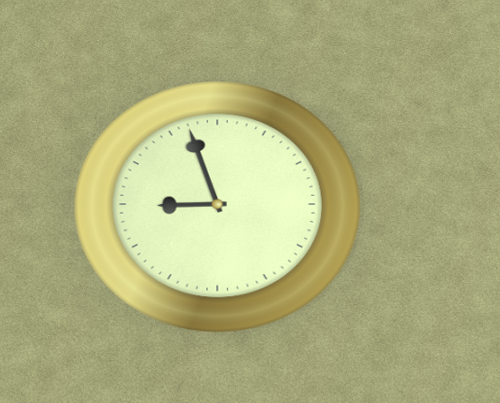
8:57
